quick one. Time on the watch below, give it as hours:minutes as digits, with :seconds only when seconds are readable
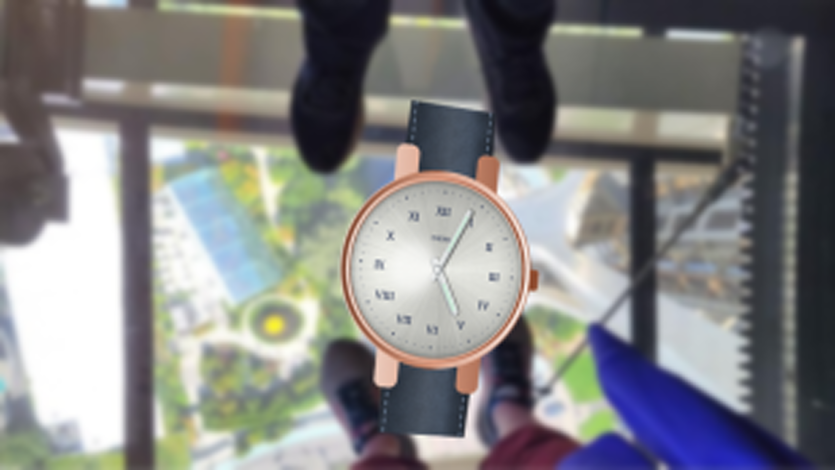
5:04
